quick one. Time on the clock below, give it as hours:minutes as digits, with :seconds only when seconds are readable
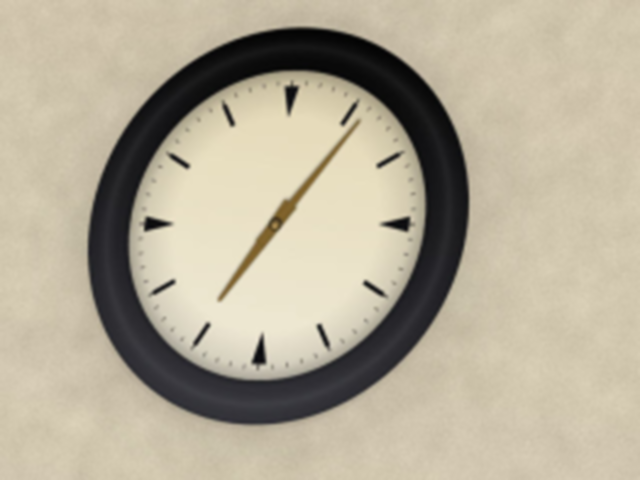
7:06
